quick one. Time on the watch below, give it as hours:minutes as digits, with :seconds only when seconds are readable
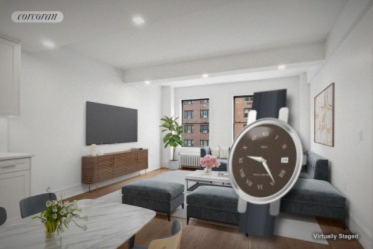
9:24
